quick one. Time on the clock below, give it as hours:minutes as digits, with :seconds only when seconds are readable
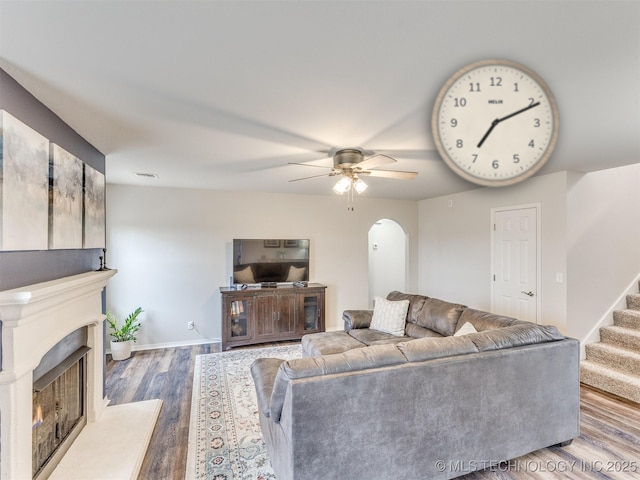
7:11
